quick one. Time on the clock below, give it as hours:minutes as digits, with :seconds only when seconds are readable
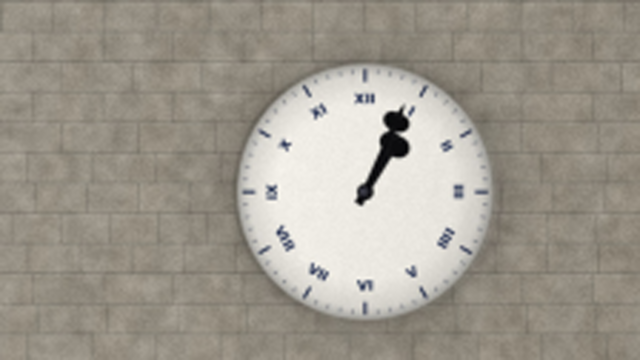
1:04
